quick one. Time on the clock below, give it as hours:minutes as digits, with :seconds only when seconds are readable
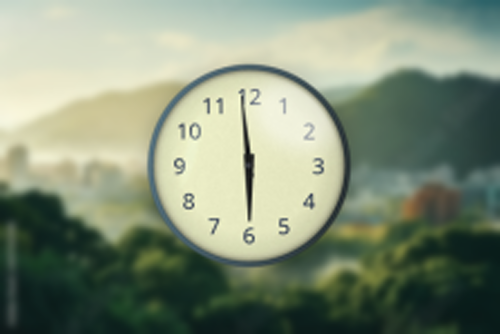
5:59
